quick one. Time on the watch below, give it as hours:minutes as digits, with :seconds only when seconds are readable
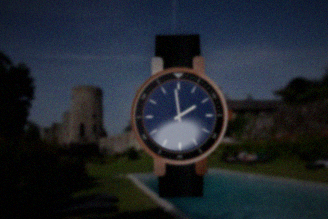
1:59
